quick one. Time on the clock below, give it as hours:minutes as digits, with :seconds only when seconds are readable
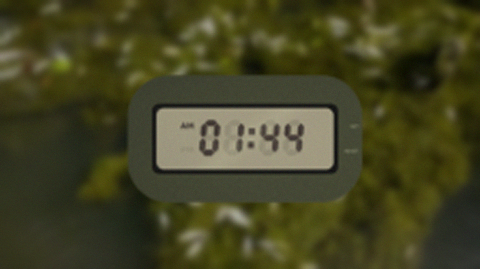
1:44
